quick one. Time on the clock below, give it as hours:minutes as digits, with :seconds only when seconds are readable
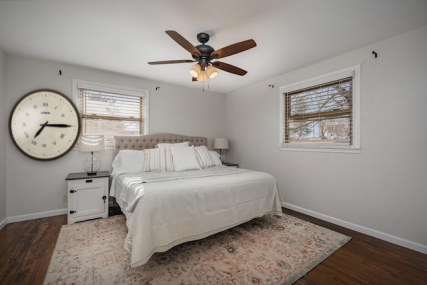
7:15
